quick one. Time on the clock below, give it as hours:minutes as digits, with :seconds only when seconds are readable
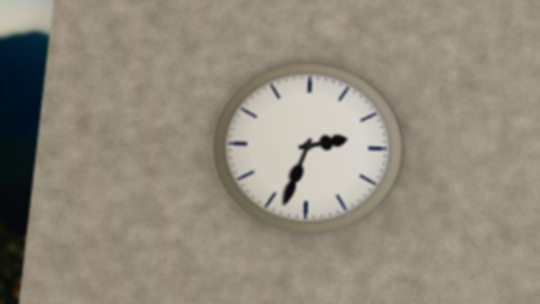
2:33
